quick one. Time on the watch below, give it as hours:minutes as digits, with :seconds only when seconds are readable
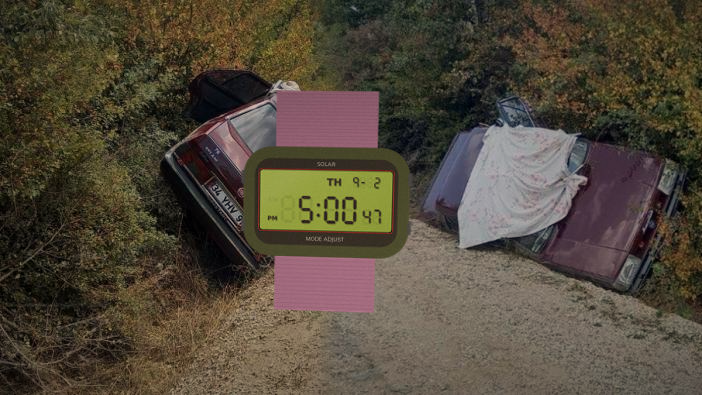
5:00:47
